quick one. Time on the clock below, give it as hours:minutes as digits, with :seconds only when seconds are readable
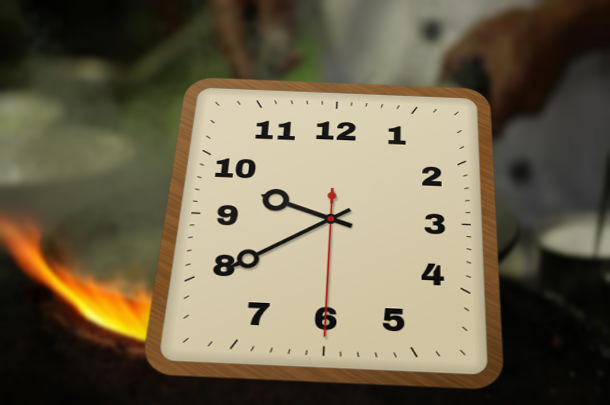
9:39:30
